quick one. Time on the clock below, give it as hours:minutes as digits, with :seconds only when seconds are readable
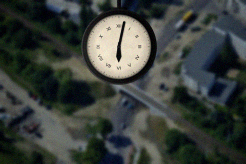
6:02
